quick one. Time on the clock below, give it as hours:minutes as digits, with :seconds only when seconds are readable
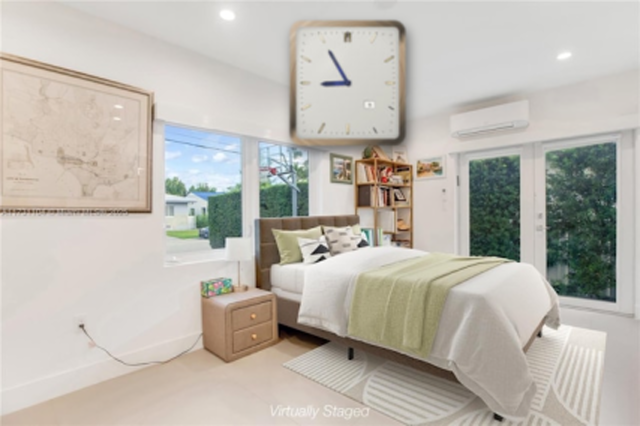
8:55
